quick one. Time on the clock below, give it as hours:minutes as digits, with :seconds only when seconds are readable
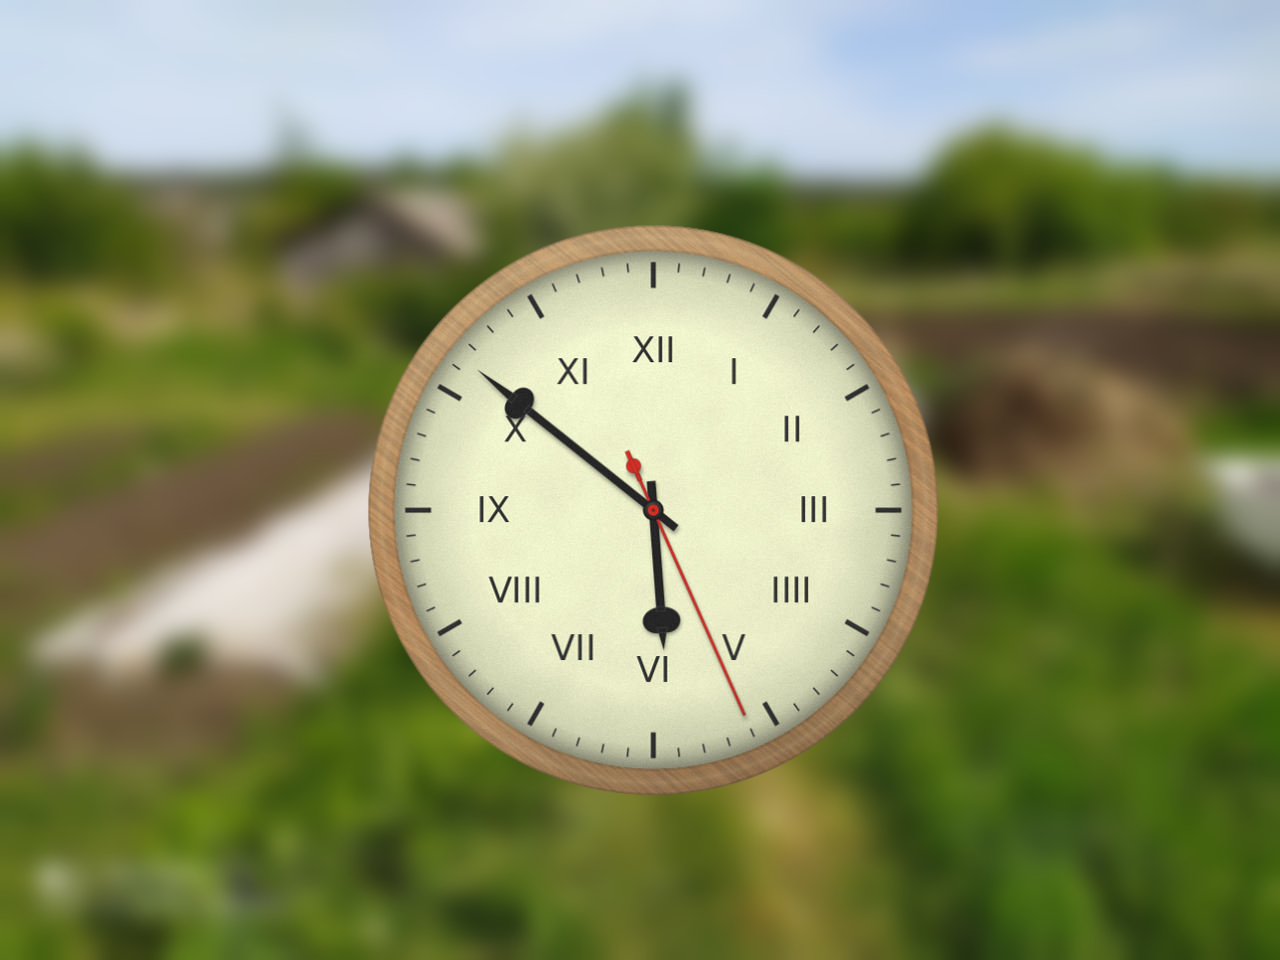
5:51:26
